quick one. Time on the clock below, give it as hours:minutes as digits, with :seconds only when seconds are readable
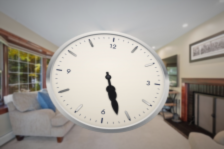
5:27
